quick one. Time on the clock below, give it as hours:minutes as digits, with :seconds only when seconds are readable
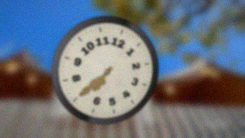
6:35
